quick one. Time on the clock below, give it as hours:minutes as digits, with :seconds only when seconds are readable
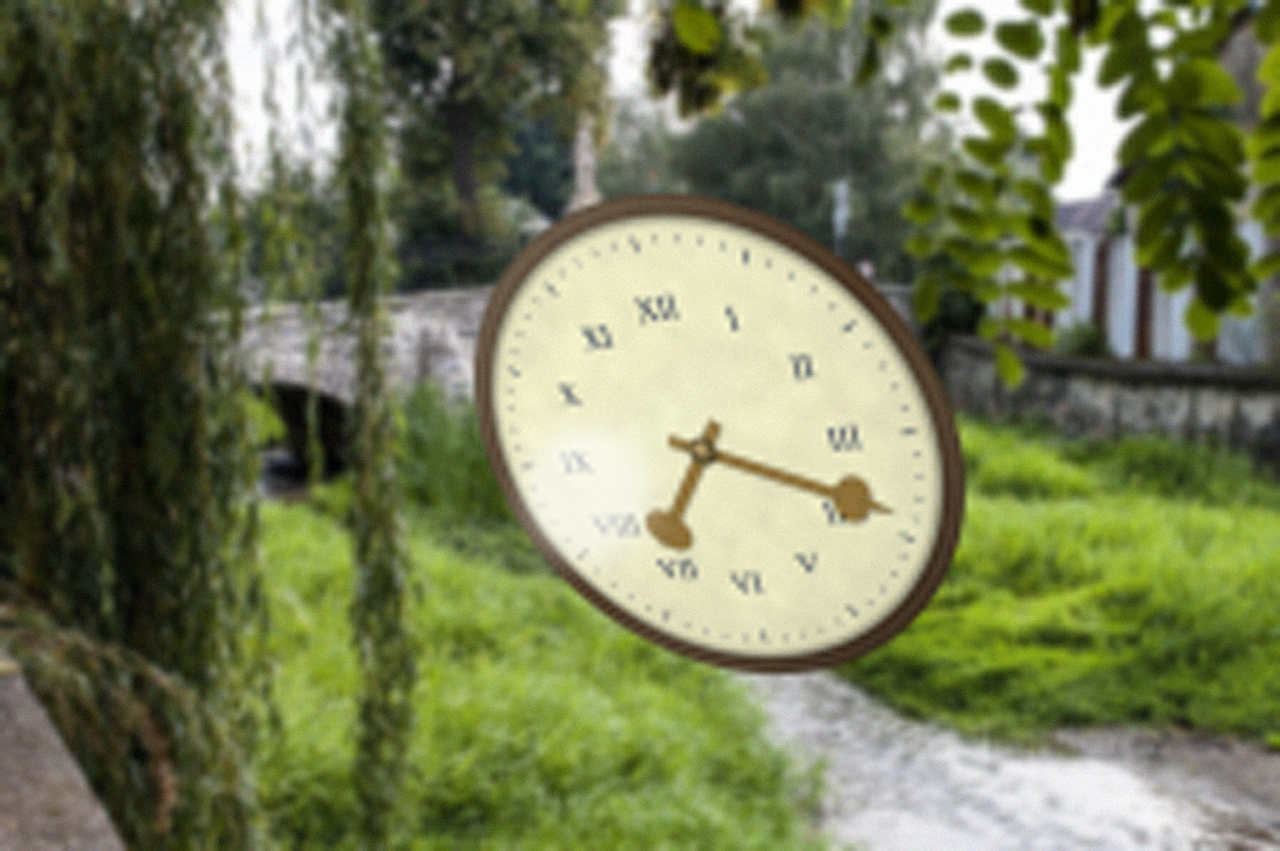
7:19
